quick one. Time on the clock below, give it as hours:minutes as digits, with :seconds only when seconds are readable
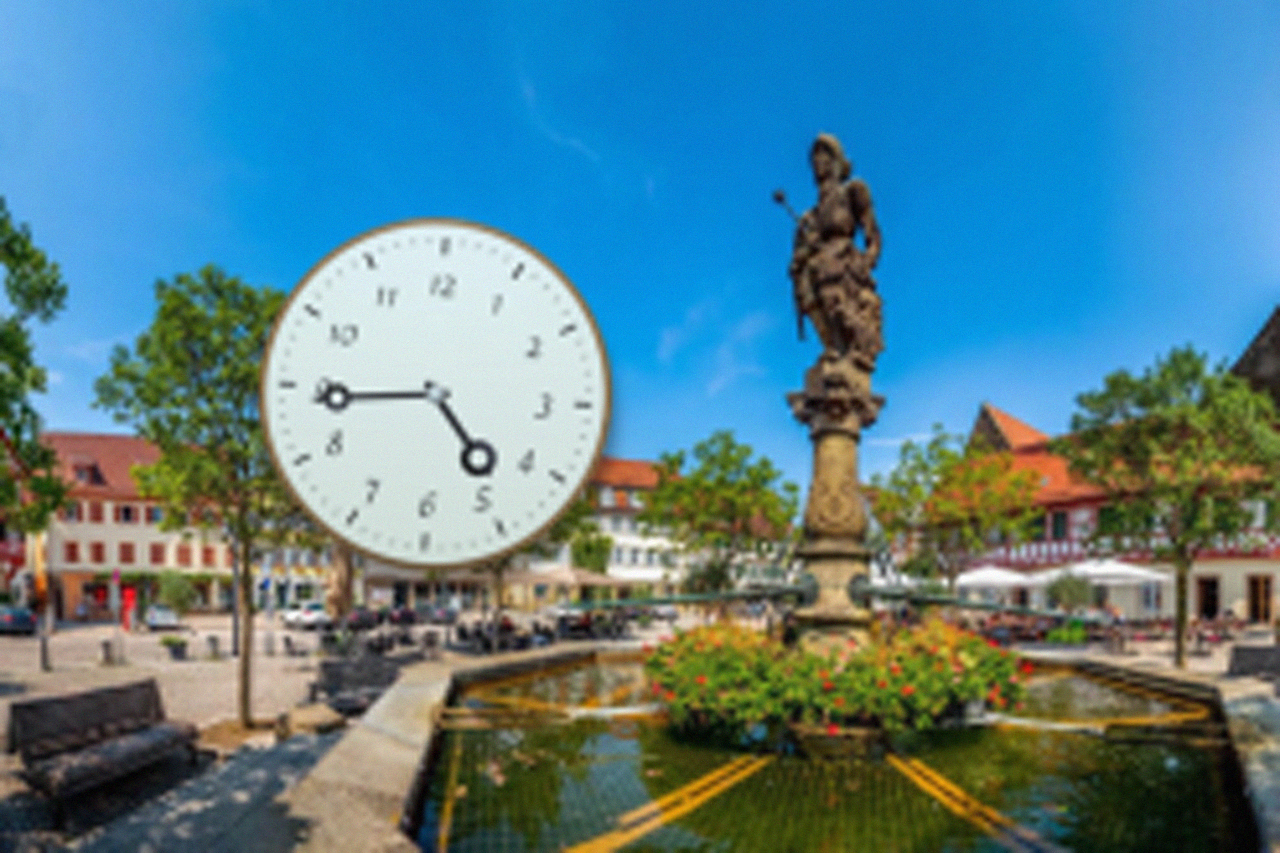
4:44
